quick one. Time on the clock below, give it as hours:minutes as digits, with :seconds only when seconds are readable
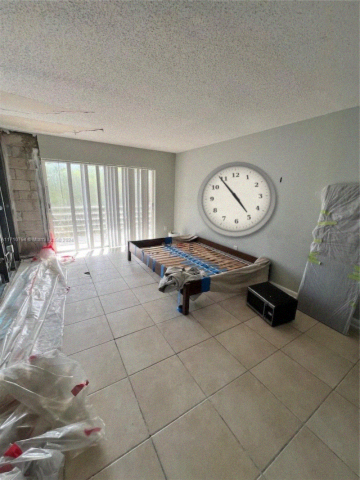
4:54
